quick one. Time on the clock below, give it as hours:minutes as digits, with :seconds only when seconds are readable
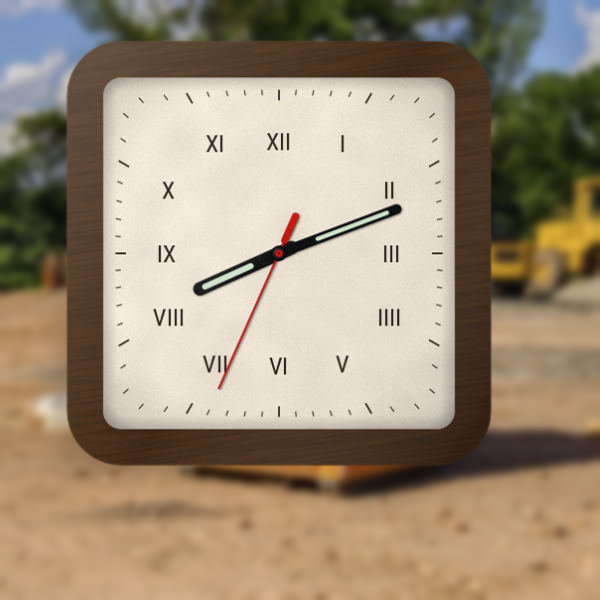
8:11:34
